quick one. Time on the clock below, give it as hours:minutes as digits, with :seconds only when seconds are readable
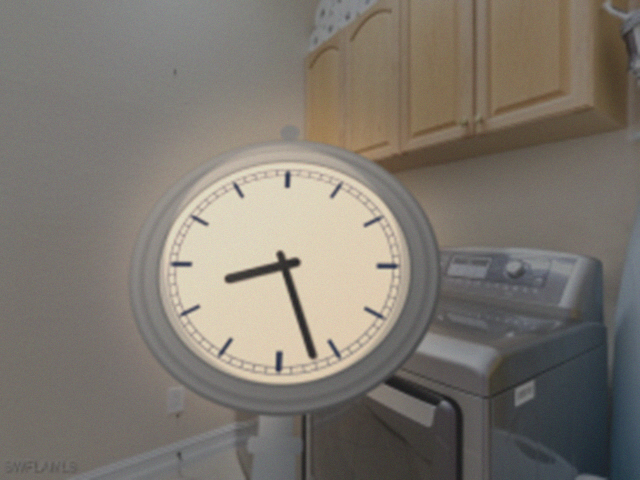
8:27
